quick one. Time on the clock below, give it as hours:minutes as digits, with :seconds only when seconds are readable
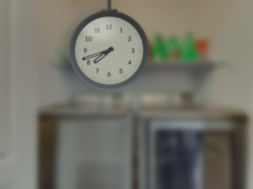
7:42
